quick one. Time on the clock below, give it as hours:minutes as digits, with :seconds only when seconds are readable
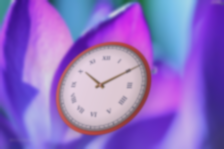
10:10
